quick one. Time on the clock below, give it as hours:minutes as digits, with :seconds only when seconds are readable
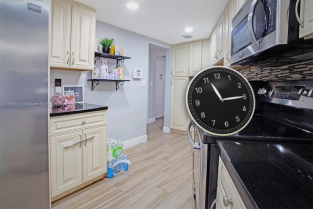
11:15
